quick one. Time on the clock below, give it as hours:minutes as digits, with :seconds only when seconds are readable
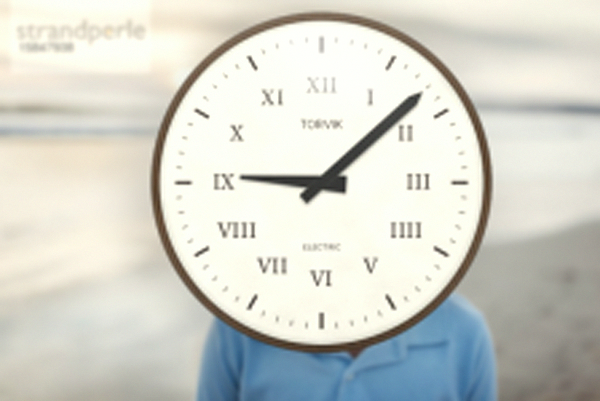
9:08
